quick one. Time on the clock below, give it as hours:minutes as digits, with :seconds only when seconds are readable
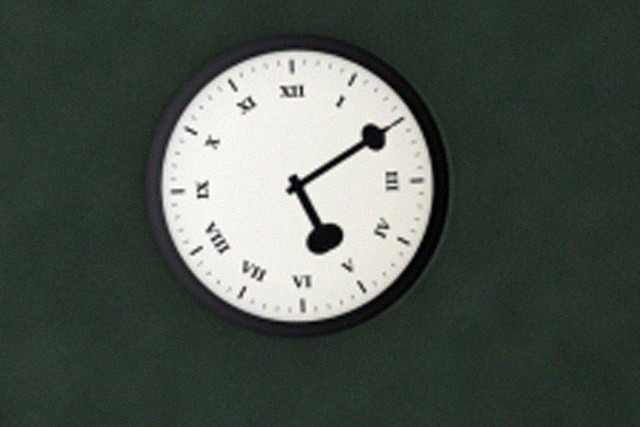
5:10
